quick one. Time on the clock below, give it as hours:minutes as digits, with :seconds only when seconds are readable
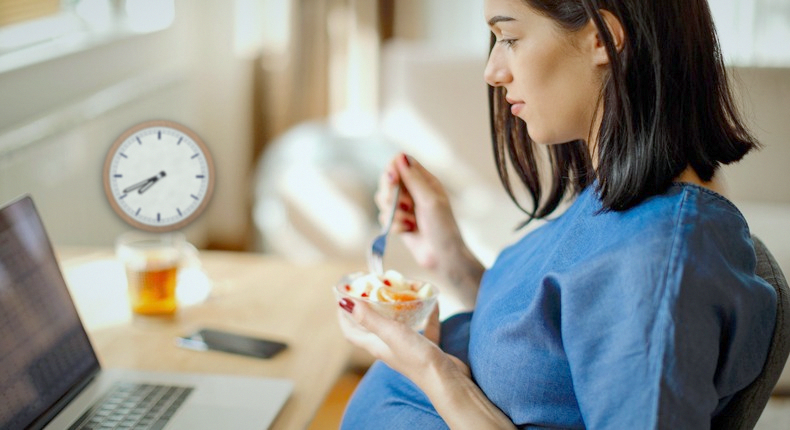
7:41
